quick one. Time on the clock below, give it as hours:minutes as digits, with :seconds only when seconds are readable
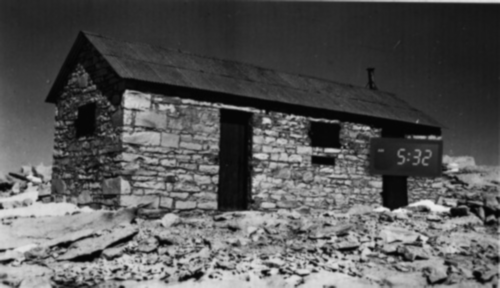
5:32
